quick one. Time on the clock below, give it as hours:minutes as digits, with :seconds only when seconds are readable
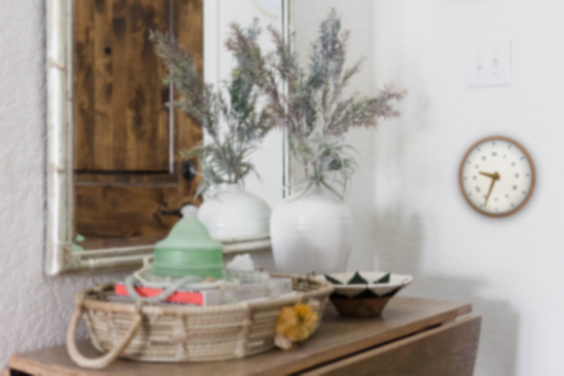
9:34
